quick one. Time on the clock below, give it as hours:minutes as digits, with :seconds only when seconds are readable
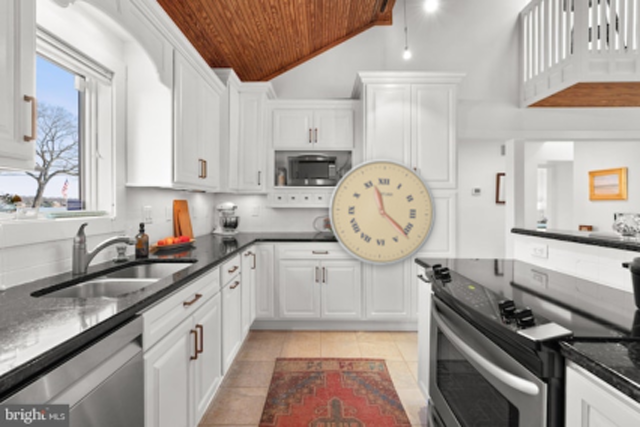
11:22
